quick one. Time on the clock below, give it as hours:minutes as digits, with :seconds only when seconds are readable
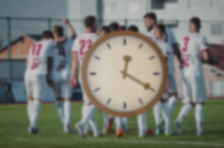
12:20
